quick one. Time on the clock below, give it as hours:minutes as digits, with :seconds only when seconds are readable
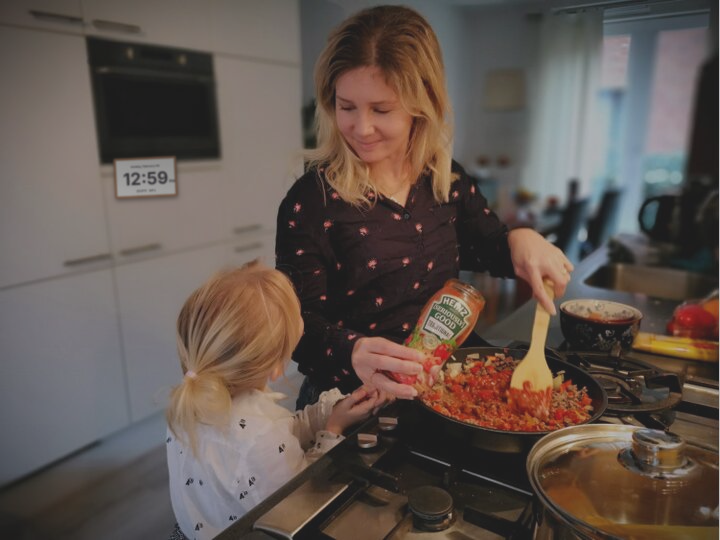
12:59
